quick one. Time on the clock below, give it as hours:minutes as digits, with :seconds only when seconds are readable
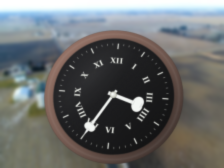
3:35
